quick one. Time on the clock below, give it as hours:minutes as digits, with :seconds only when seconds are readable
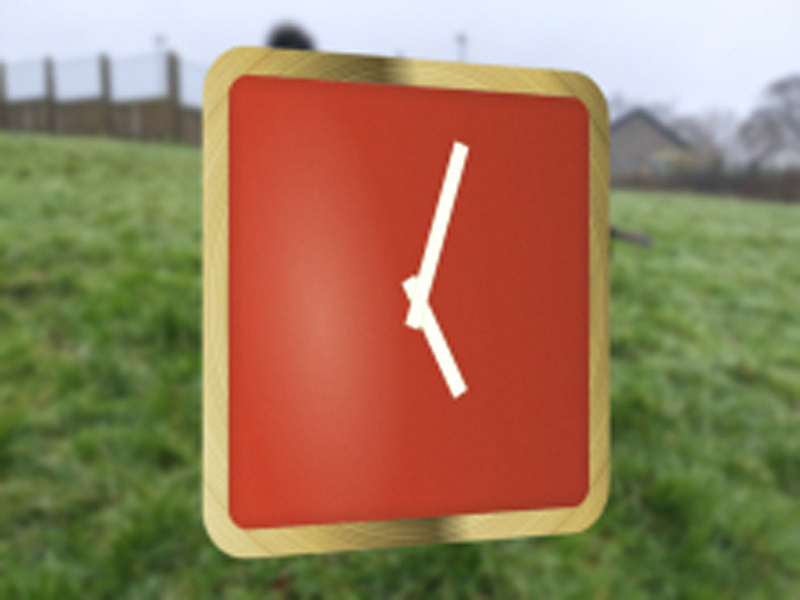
5:03
